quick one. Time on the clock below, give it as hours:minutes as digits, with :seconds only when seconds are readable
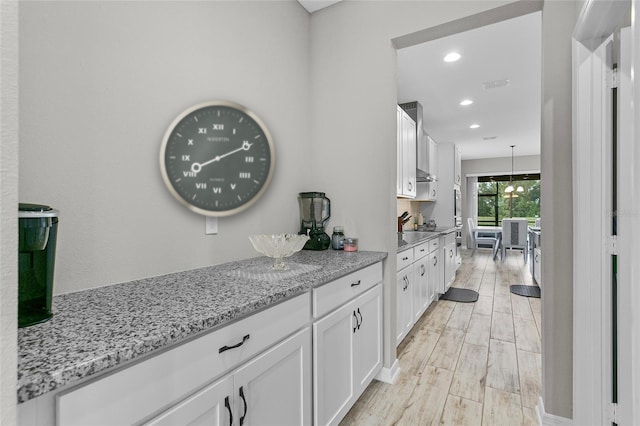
8:11
